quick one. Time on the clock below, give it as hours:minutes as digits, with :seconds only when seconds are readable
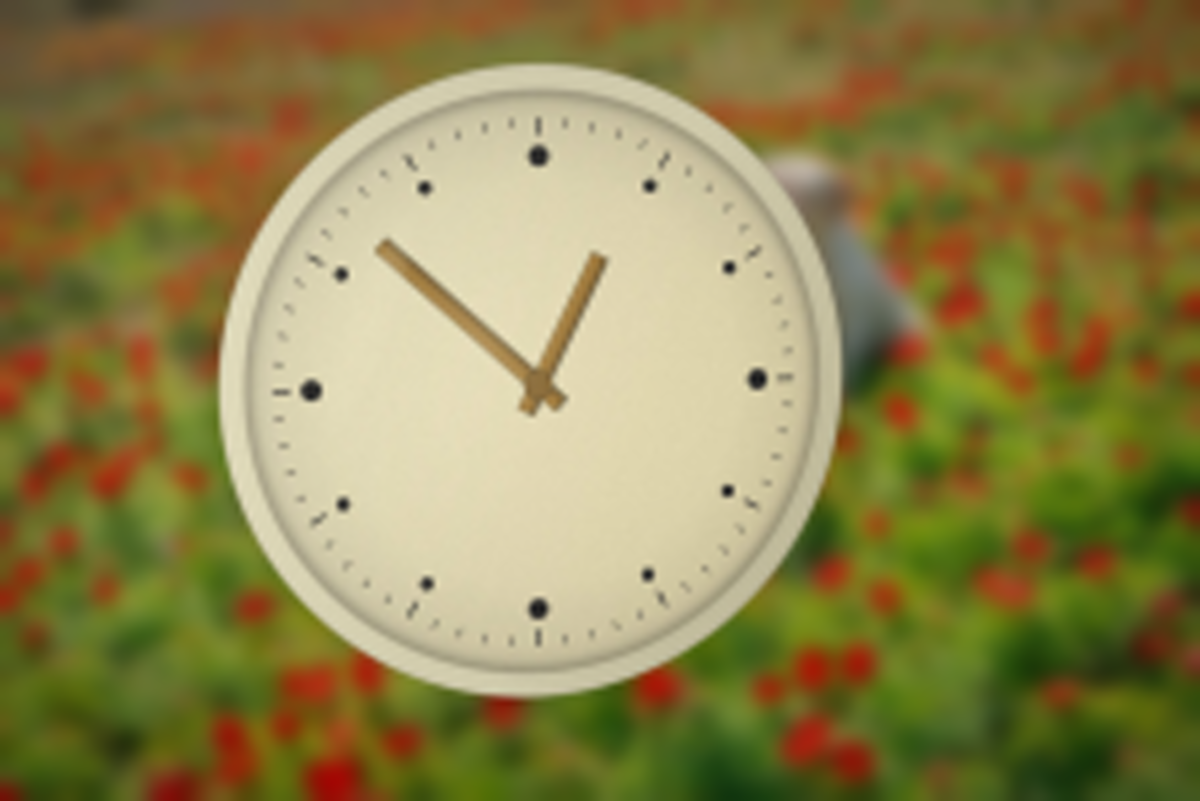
12:52
